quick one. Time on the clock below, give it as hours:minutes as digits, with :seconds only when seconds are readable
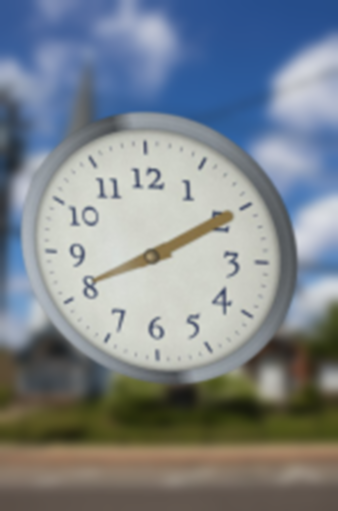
8:10
